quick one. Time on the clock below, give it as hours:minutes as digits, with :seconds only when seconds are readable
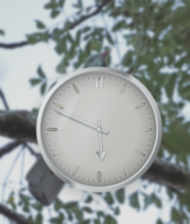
5:49
